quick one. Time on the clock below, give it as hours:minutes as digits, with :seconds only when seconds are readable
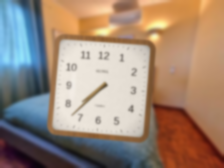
7:37
